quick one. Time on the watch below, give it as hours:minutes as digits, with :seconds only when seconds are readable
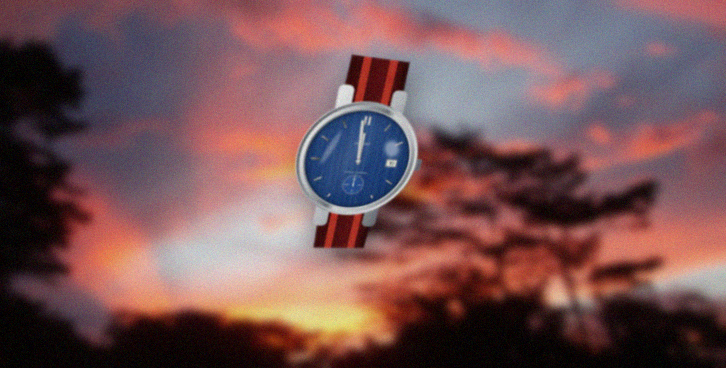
11:59
